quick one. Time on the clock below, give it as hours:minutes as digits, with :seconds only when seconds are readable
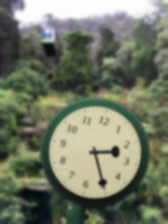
2:25
